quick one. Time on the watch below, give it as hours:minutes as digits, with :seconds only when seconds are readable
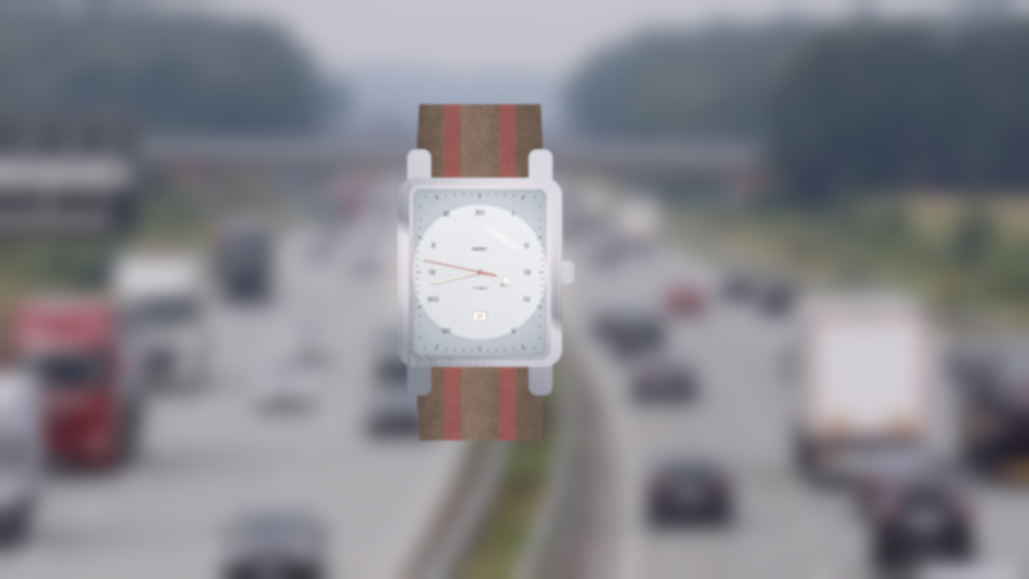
3:42:47
